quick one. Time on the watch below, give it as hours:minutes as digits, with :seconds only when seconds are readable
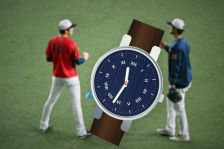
11:32
